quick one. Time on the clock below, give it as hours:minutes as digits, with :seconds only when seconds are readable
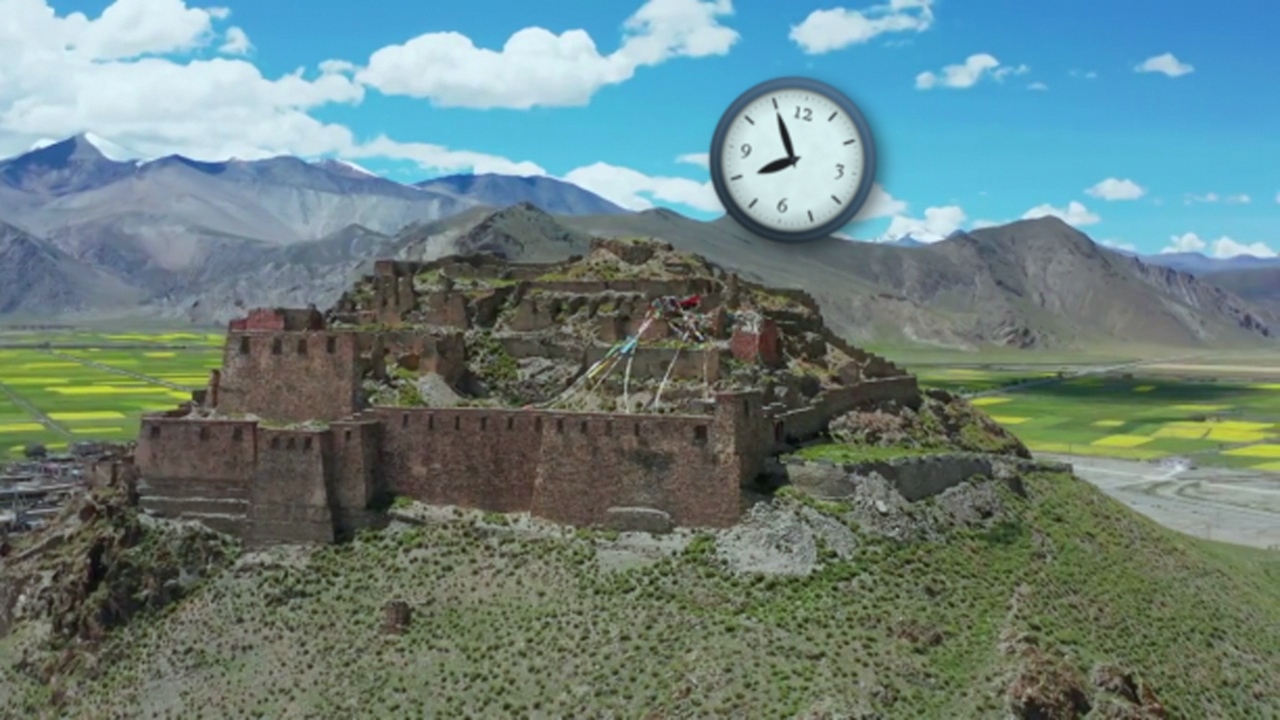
7:55
